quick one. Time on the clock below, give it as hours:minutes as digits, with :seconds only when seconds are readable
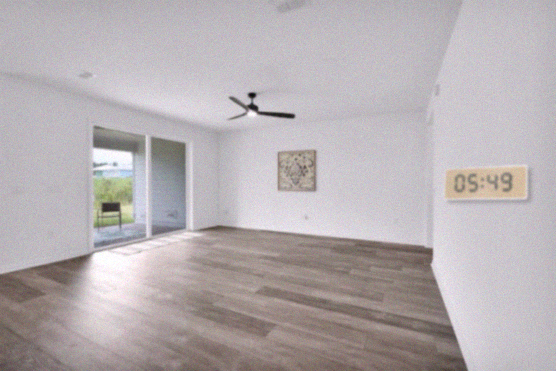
5:49
